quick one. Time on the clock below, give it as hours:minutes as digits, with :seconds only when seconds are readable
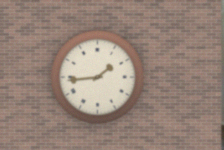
1:44
